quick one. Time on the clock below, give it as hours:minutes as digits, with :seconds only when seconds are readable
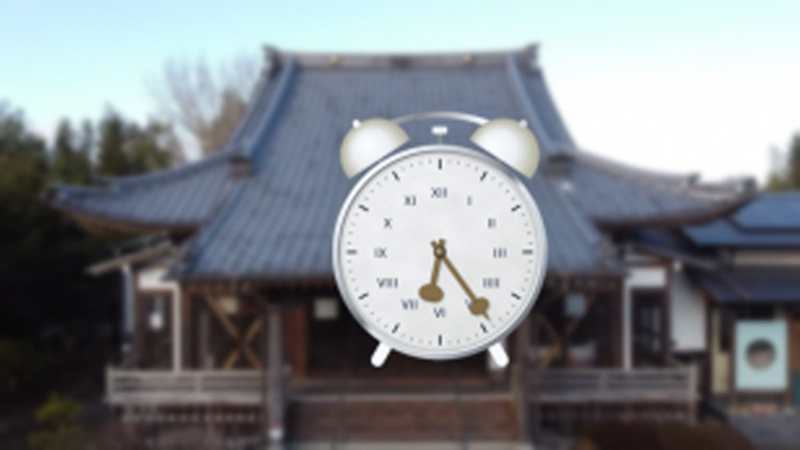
6:24
